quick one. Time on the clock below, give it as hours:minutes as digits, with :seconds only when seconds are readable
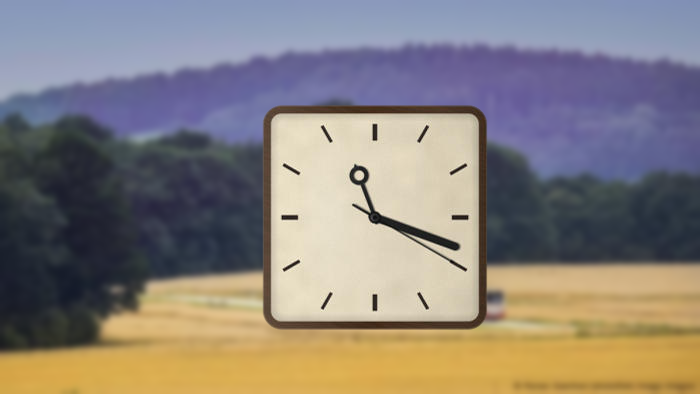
11:18:20
